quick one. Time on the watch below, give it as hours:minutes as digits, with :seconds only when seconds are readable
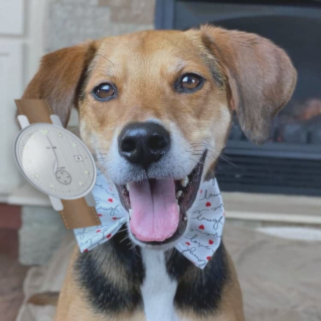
7:00
